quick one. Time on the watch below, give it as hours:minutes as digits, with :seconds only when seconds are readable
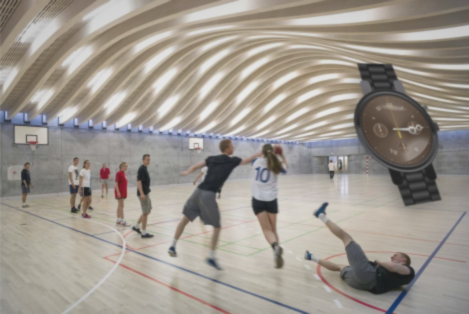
3:15
